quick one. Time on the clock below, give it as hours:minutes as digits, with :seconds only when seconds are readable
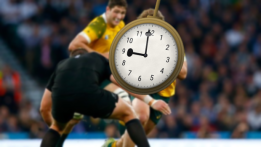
8:59
